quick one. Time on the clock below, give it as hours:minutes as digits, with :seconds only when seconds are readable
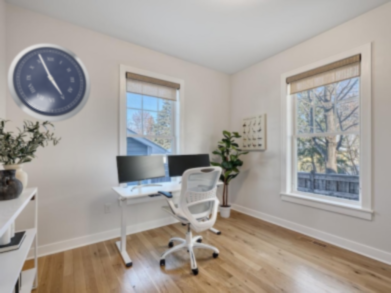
4:56
